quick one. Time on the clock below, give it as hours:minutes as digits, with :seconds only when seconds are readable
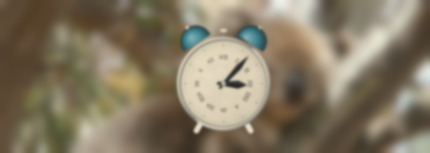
3:07
